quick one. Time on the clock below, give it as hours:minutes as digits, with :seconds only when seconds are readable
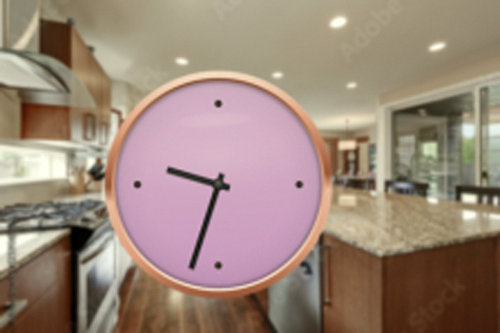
9:33
